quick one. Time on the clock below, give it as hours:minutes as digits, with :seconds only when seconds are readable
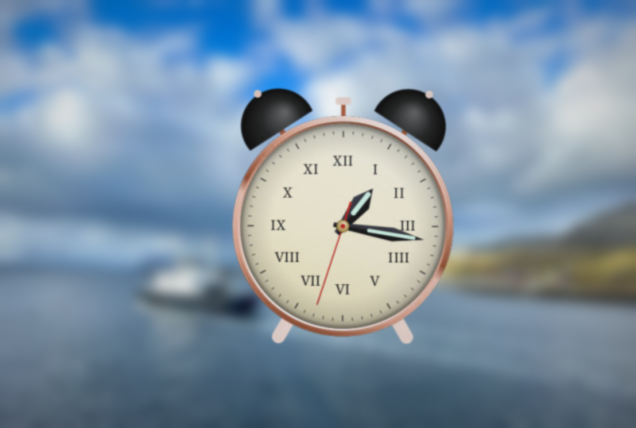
1:16:33
